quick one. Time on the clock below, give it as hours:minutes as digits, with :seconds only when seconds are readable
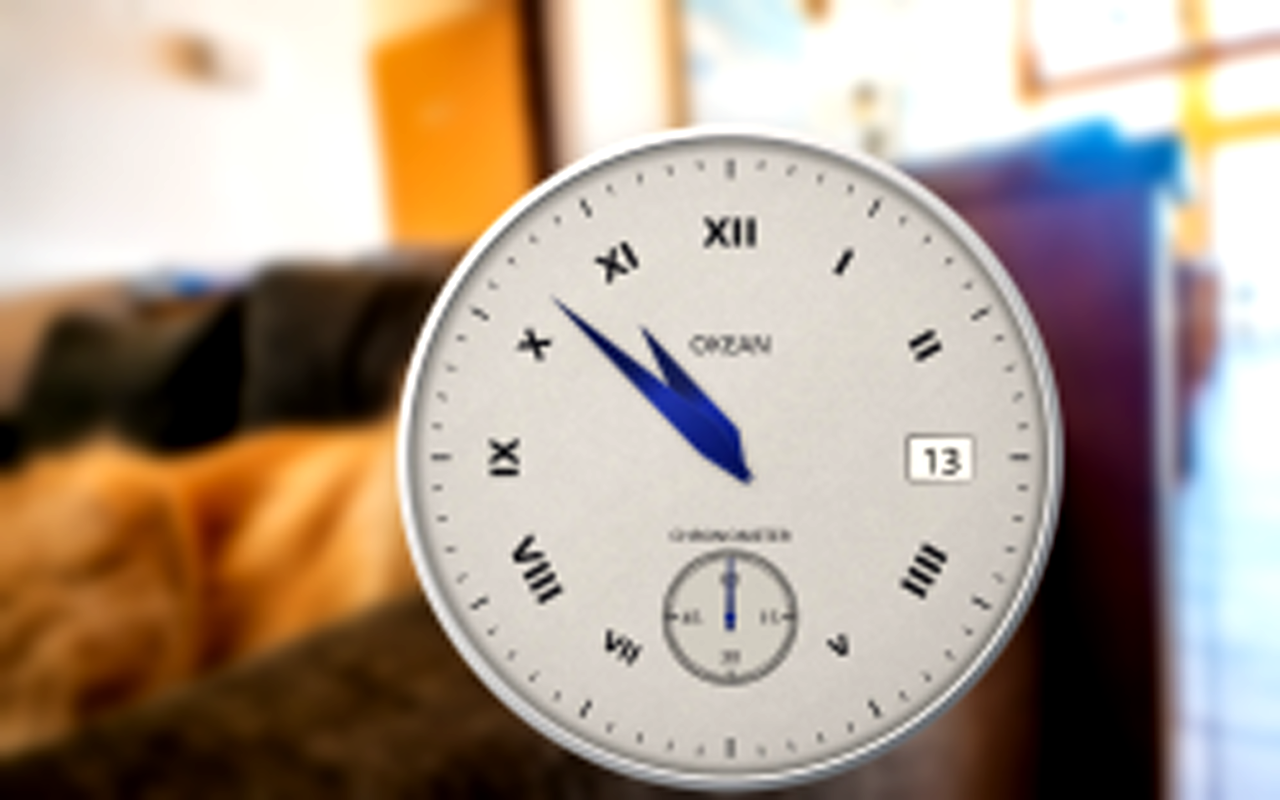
10:52
